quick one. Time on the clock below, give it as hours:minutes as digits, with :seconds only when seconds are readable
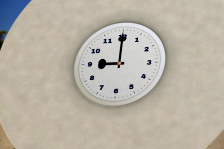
9:00
